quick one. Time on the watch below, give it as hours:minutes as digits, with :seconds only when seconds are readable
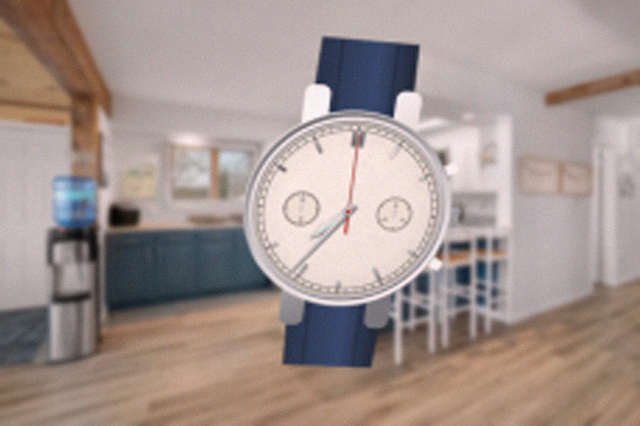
7:36
